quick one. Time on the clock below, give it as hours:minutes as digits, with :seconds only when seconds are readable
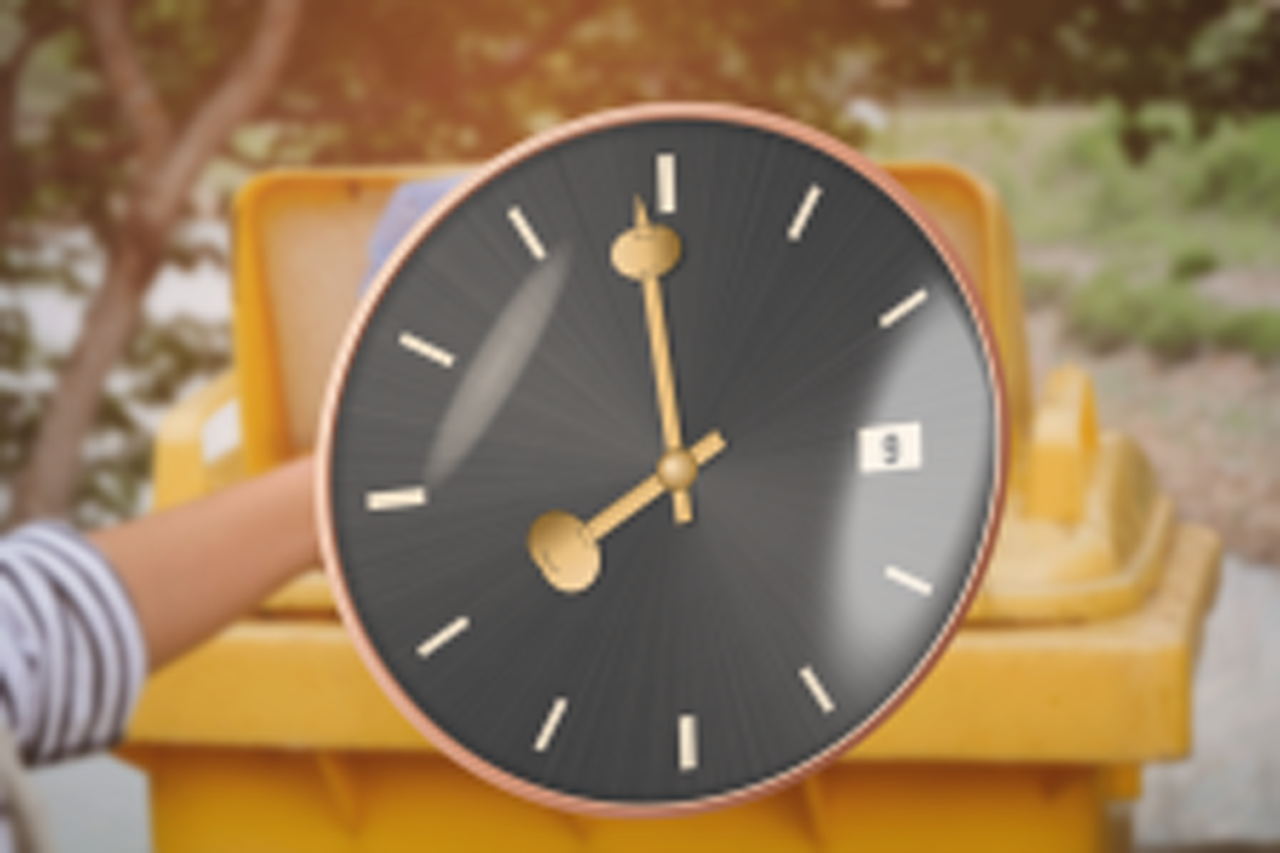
7:59
